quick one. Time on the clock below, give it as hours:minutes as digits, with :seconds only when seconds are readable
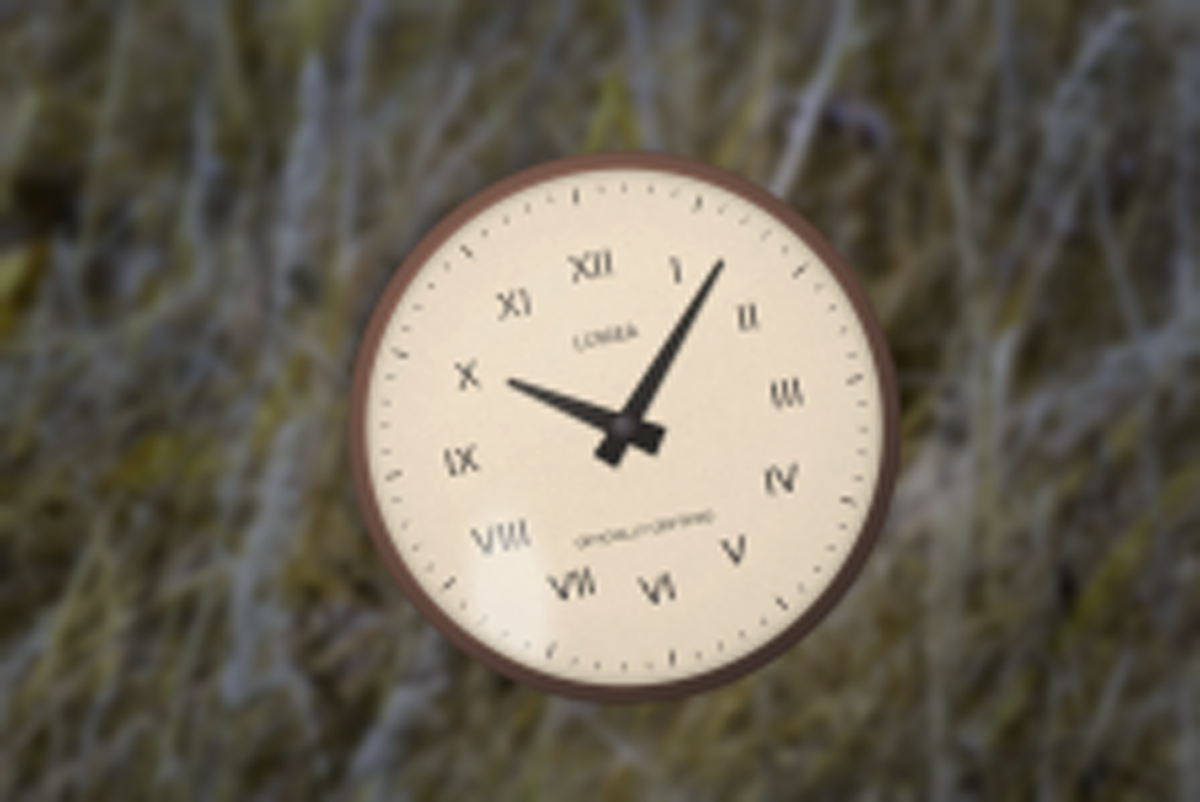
10:07
